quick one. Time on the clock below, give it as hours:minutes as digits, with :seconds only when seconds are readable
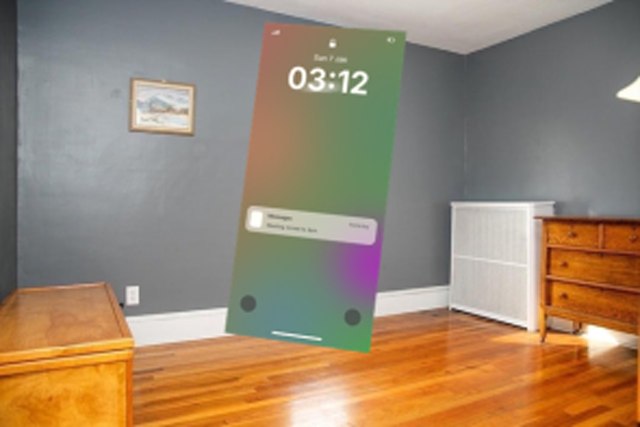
3:12
